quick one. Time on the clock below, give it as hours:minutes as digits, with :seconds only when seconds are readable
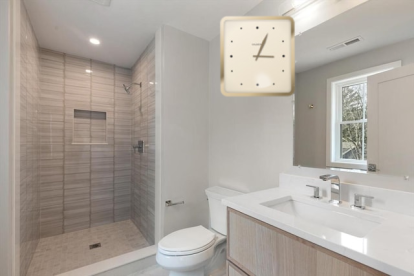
3:04
